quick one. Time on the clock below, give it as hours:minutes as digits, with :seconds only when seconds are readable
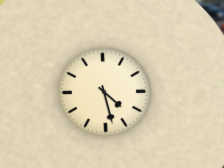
4:28
